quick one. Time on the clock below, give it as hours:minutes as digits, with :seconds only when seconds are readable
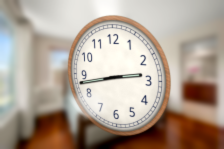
2:43
